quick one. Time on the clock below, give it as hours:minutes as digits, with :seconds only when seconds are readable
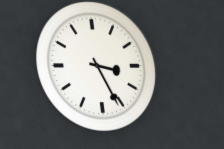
3:26
